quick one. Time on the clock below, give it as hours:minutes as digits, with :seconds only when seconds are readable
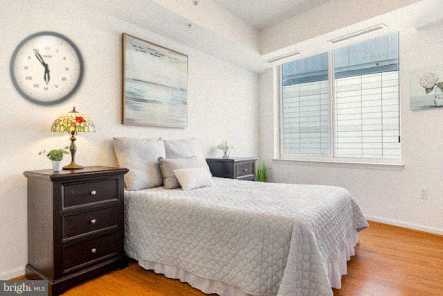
5:54
